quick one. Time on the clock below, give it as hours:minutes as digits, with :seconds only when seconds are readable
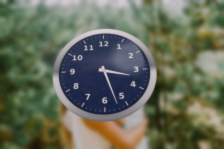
3:27
